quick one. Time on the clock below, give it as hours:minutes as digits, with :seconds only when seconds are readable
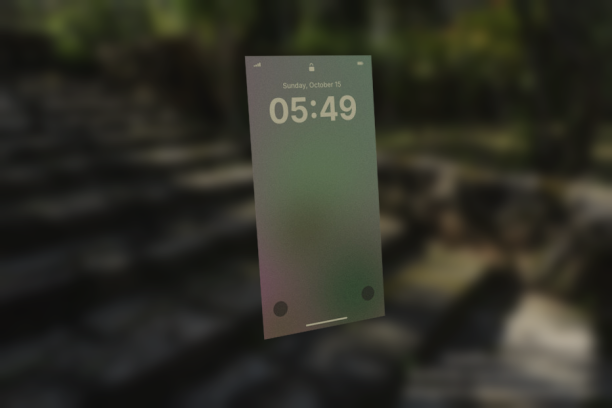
5:49
